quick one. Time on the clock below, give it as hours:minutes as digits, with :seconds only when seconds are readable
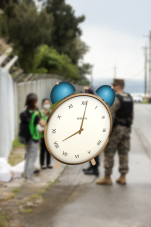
8:01
